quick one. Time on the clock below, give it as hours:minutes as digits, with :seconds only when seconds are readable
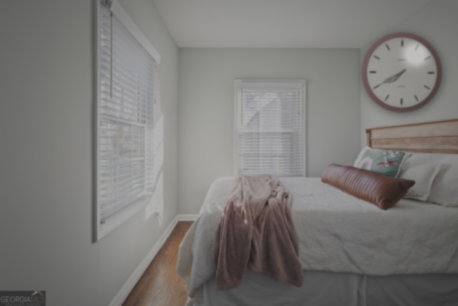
7:40
